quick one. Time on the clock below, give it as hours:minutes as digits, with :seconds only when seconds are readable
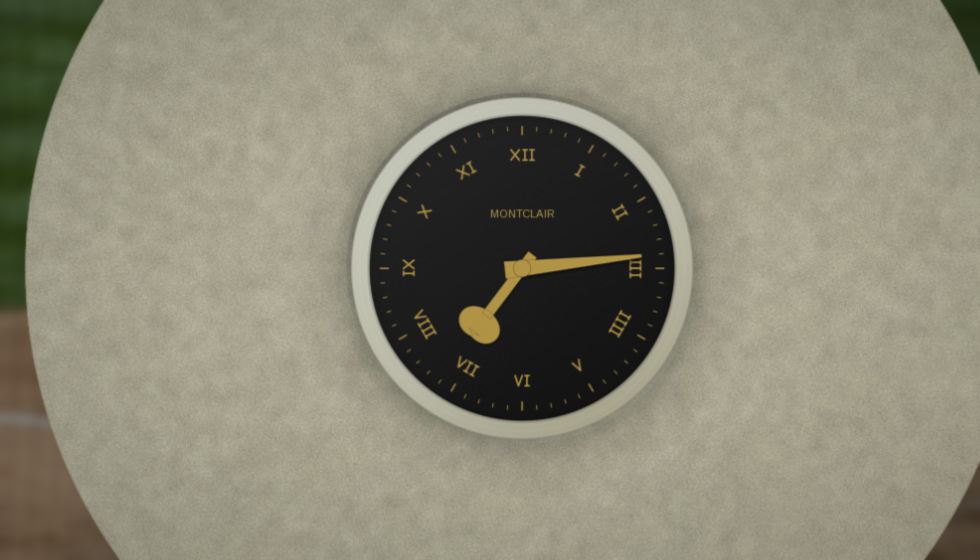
7:14
